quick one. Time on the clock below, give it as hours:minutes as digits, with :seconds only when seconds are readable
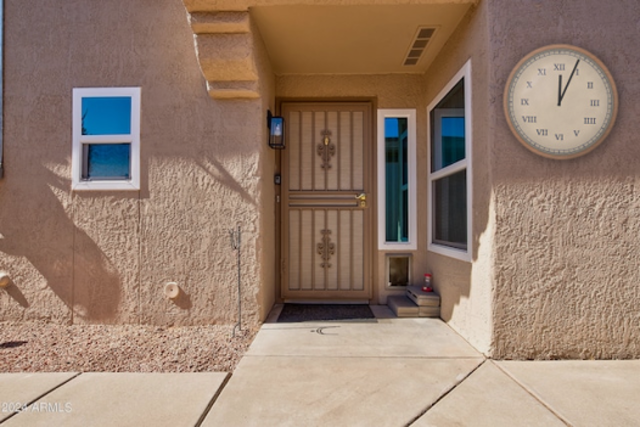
12:04
